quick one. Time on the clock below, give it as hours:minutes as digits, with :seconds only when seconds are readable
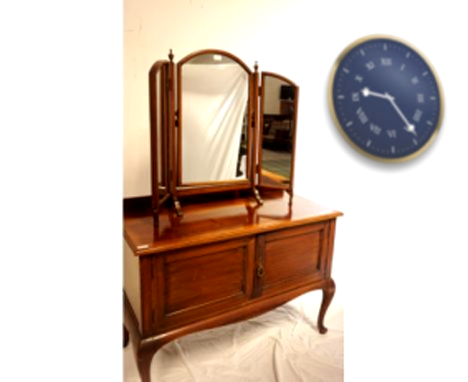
9:24
